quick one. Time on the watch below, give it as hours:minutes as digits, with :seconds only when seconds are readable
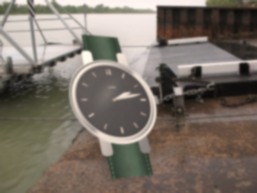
2:13
